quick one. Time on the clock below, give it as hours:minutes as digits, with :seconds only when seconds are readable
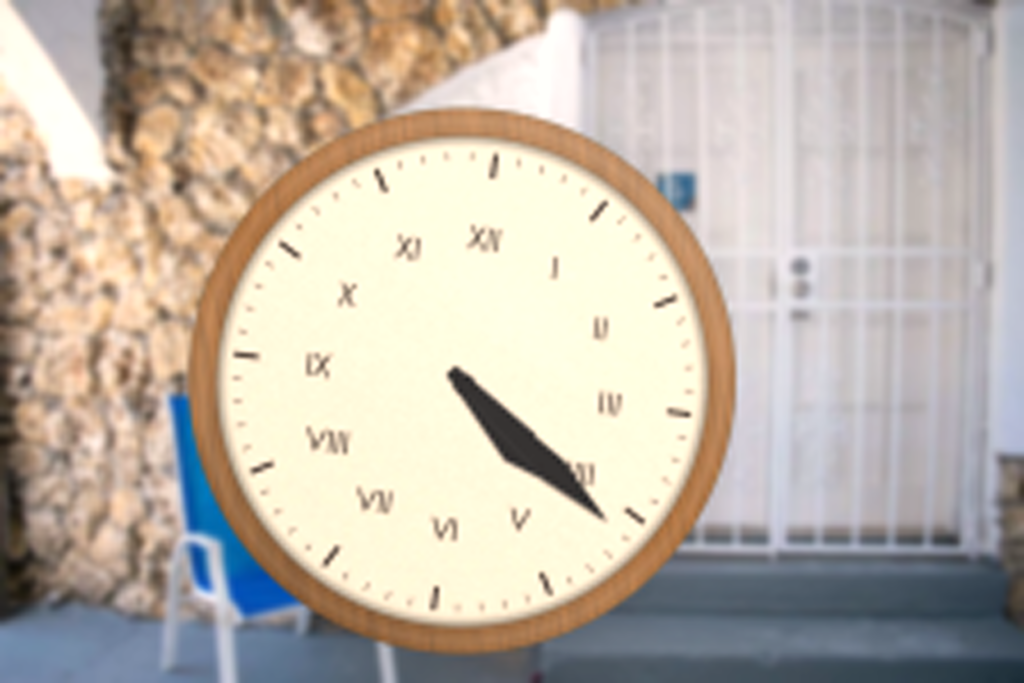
4:21
